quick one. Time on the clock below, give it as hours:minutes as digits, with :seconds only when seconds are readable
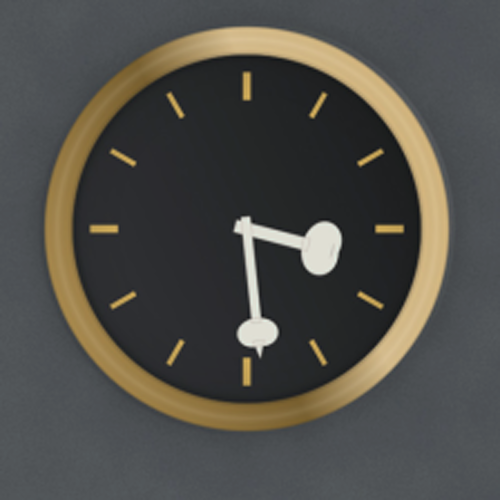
3:29
